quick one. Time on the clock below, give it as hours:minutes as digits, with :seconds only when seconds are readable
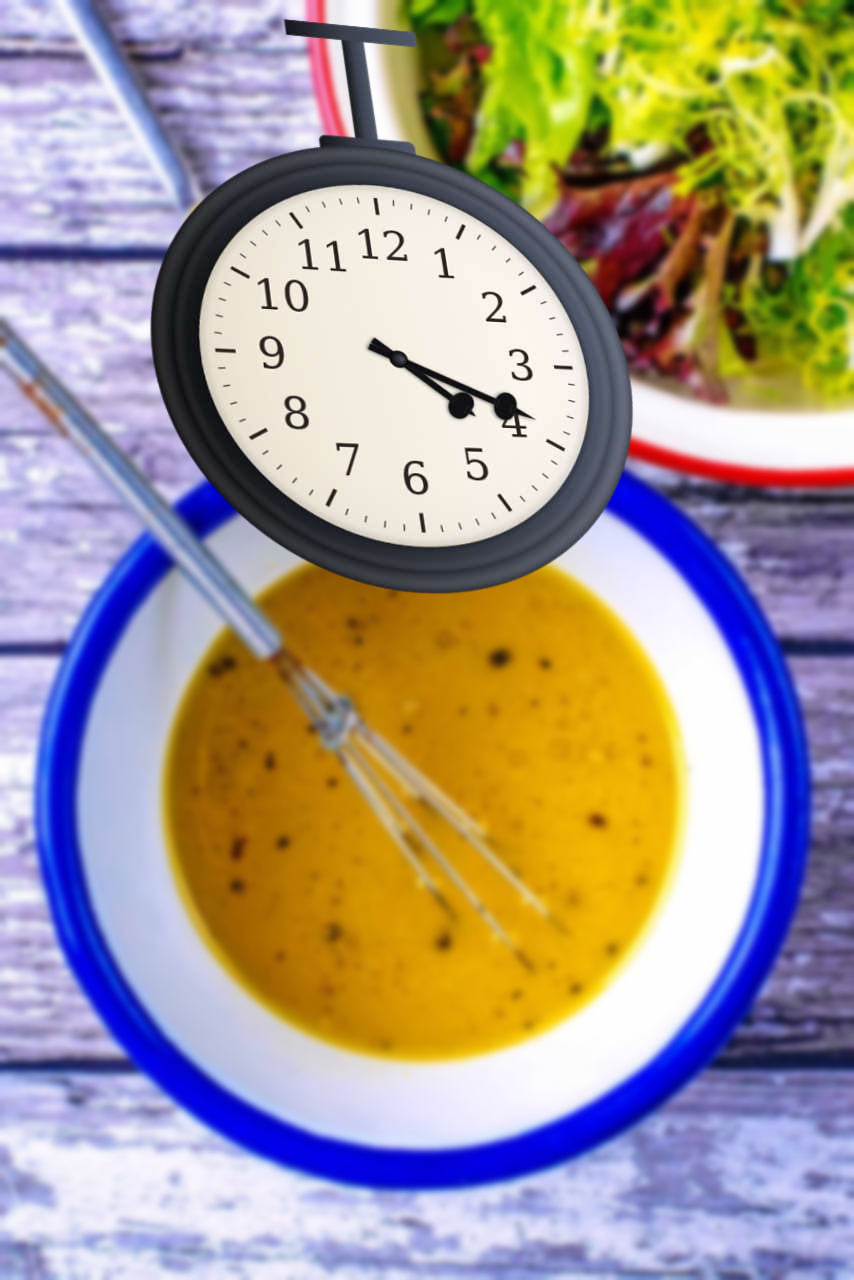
4:19
